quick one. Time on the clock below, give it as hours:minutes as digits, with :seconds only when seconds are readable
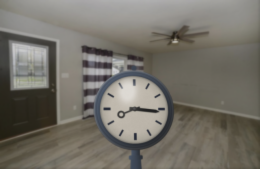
8:16
